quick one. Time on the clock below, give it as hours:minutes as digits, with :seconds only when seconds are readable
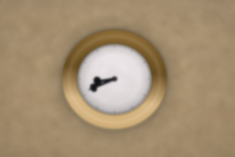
8:41
